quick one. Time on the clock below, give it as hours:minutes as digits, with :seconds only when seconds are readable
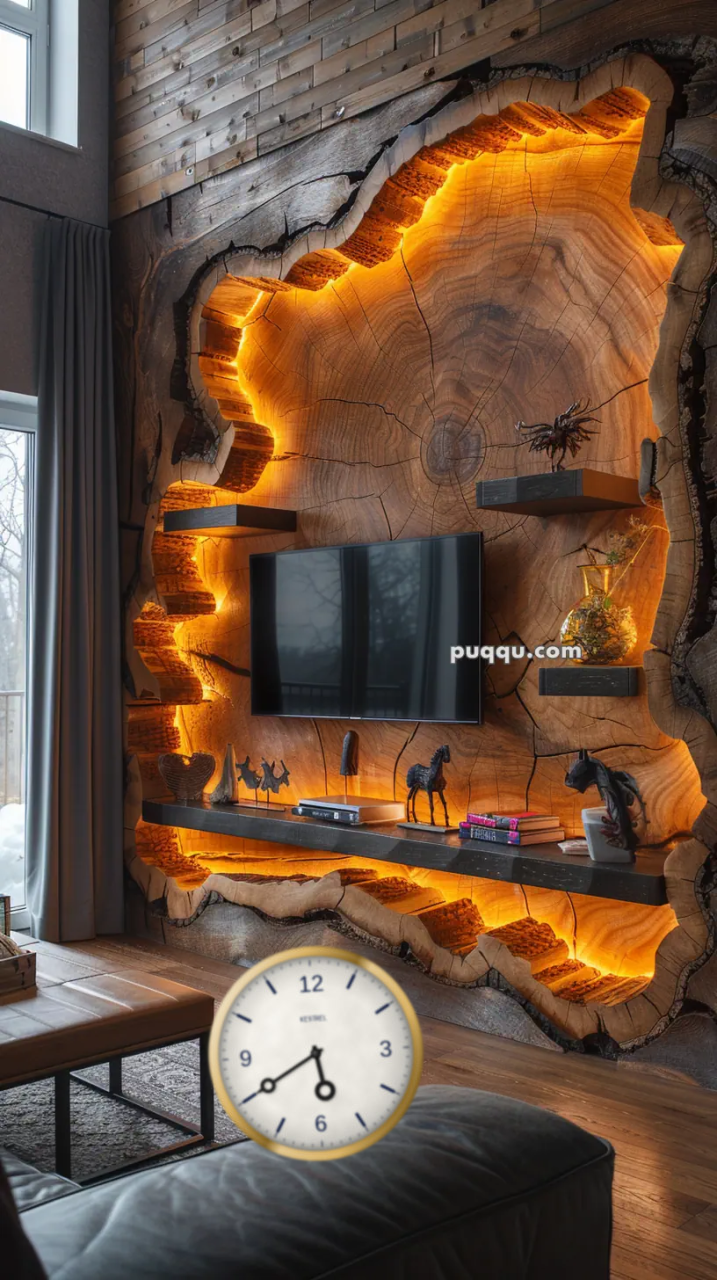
5:40
